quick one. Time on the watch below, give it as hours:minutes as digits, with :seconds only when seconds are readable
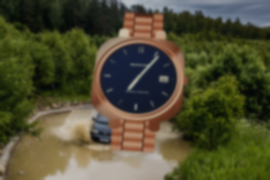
7:06
